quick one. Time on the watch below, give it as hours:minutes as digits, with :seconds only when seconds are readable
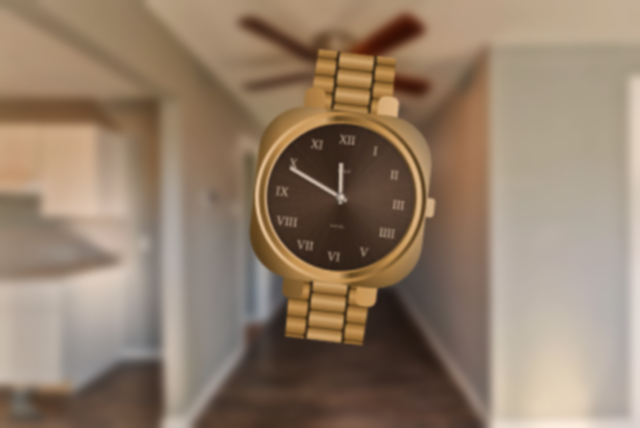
11:49
